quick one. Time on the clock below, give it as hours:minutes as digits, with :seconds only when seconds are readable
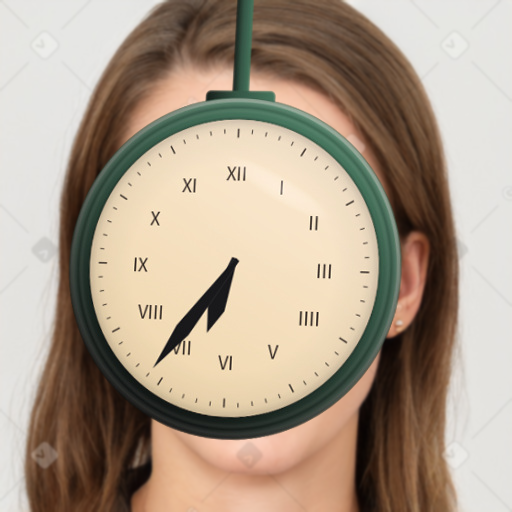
6:36
